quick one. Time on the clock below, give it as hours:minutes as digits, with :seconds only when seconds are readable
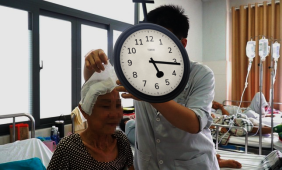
5:16
